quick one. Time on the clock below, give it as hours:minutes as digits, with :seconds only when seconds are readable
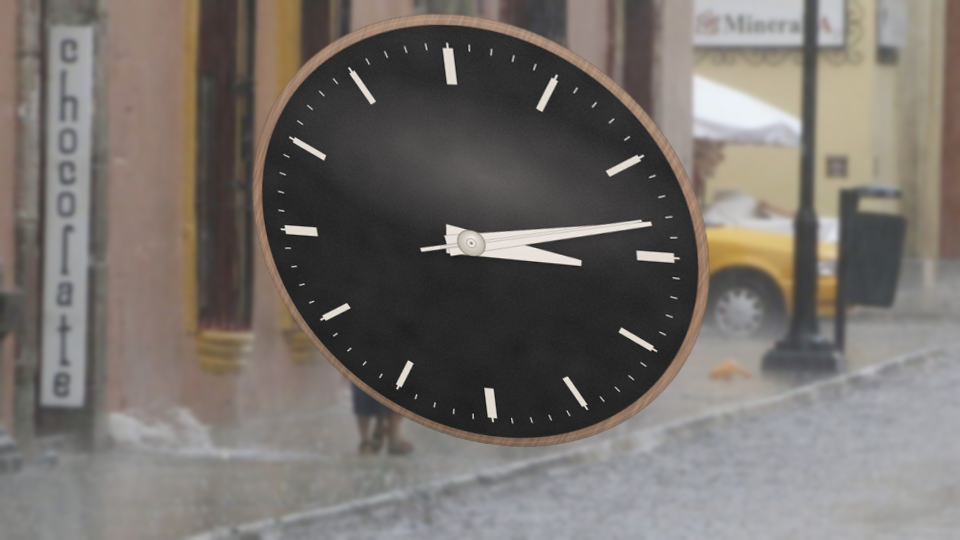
3:13:13
